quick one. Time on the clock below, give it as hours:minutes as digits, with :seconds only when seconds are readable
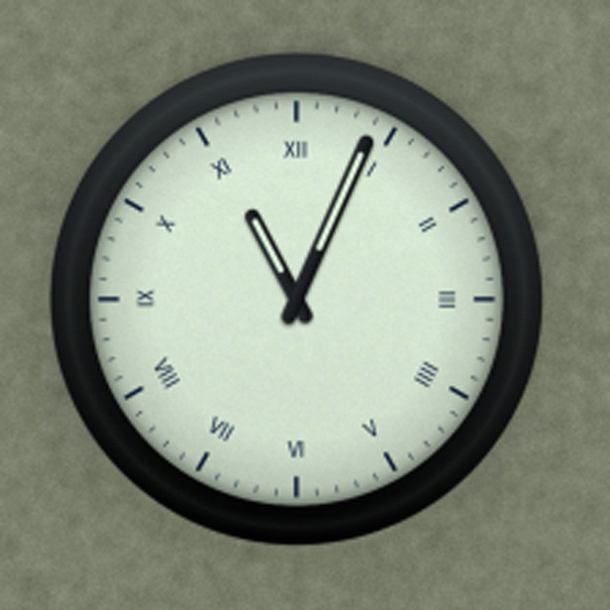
11:04
